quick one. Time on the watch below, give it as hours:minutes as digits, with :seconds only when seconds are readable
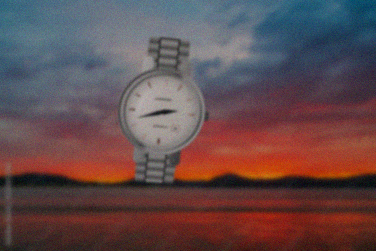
2:42
